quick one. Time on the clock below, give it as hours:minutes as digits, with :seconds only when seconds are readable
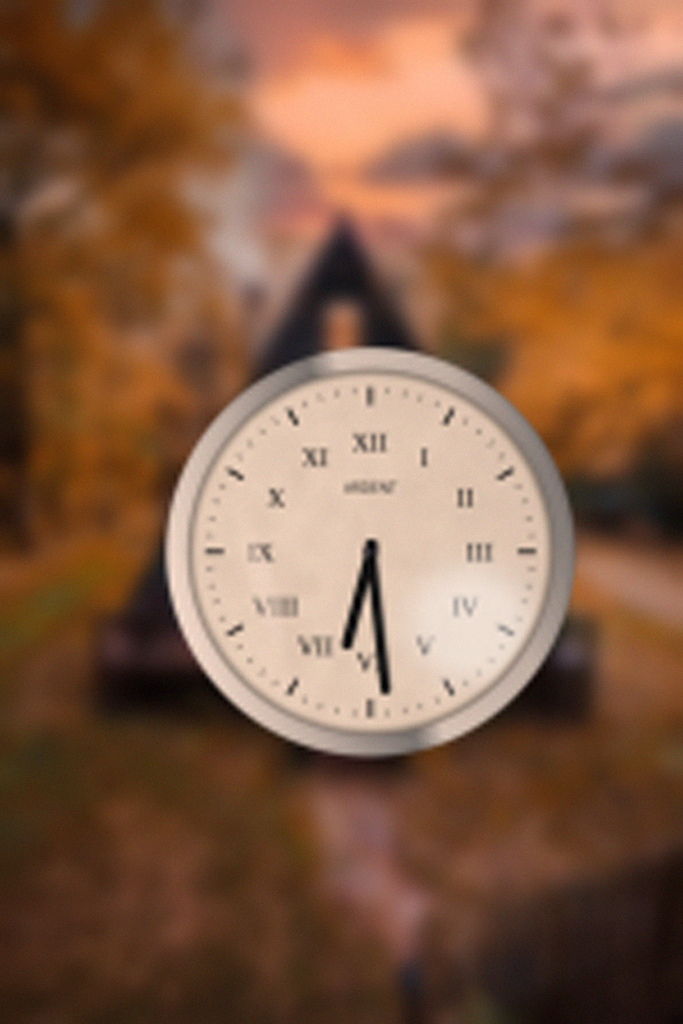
6:29
